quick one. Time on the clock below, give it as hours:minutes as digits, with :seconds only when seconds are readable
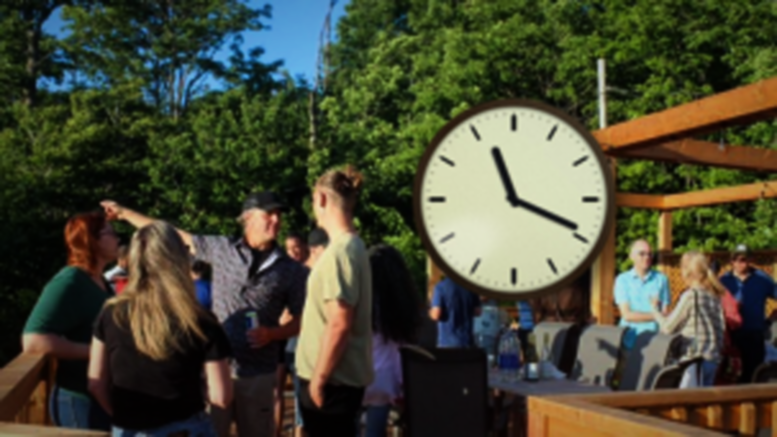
11:19
